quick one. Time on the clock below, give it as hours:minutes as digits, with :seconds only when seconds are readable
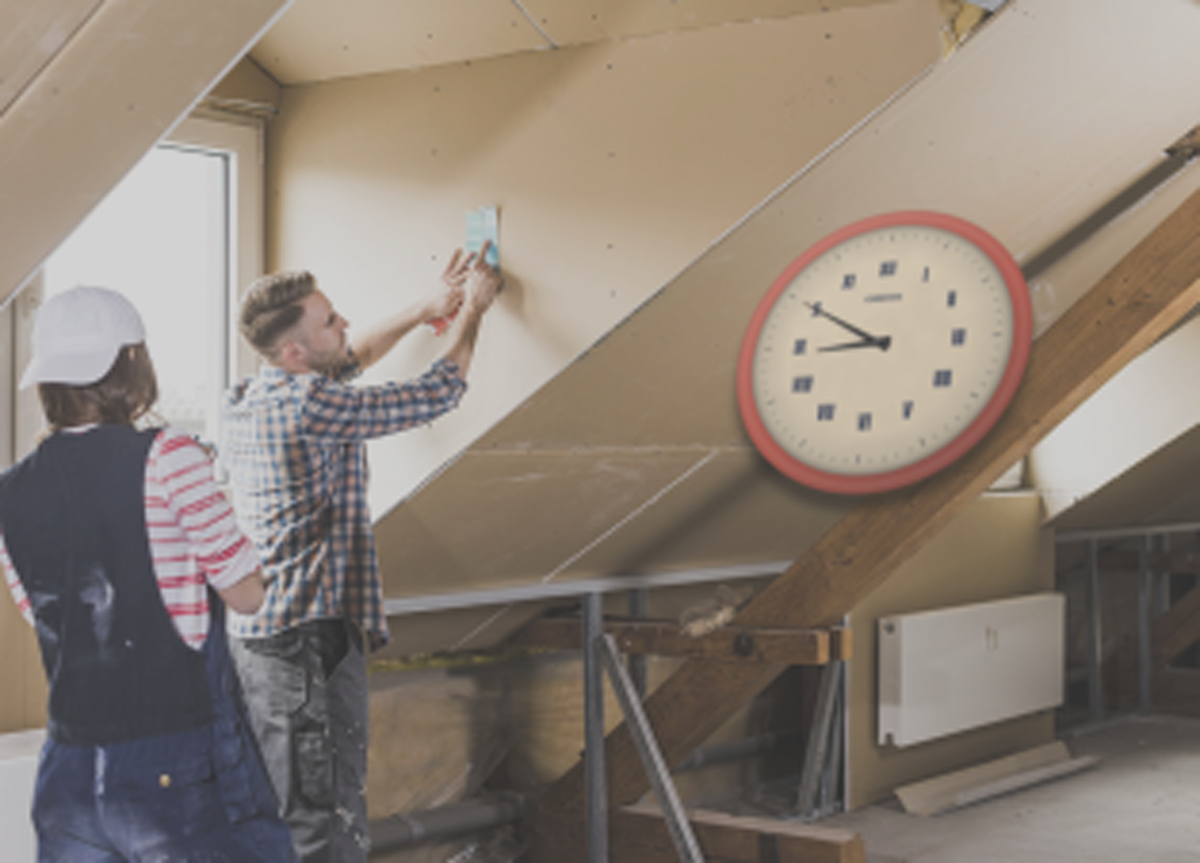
8:50
